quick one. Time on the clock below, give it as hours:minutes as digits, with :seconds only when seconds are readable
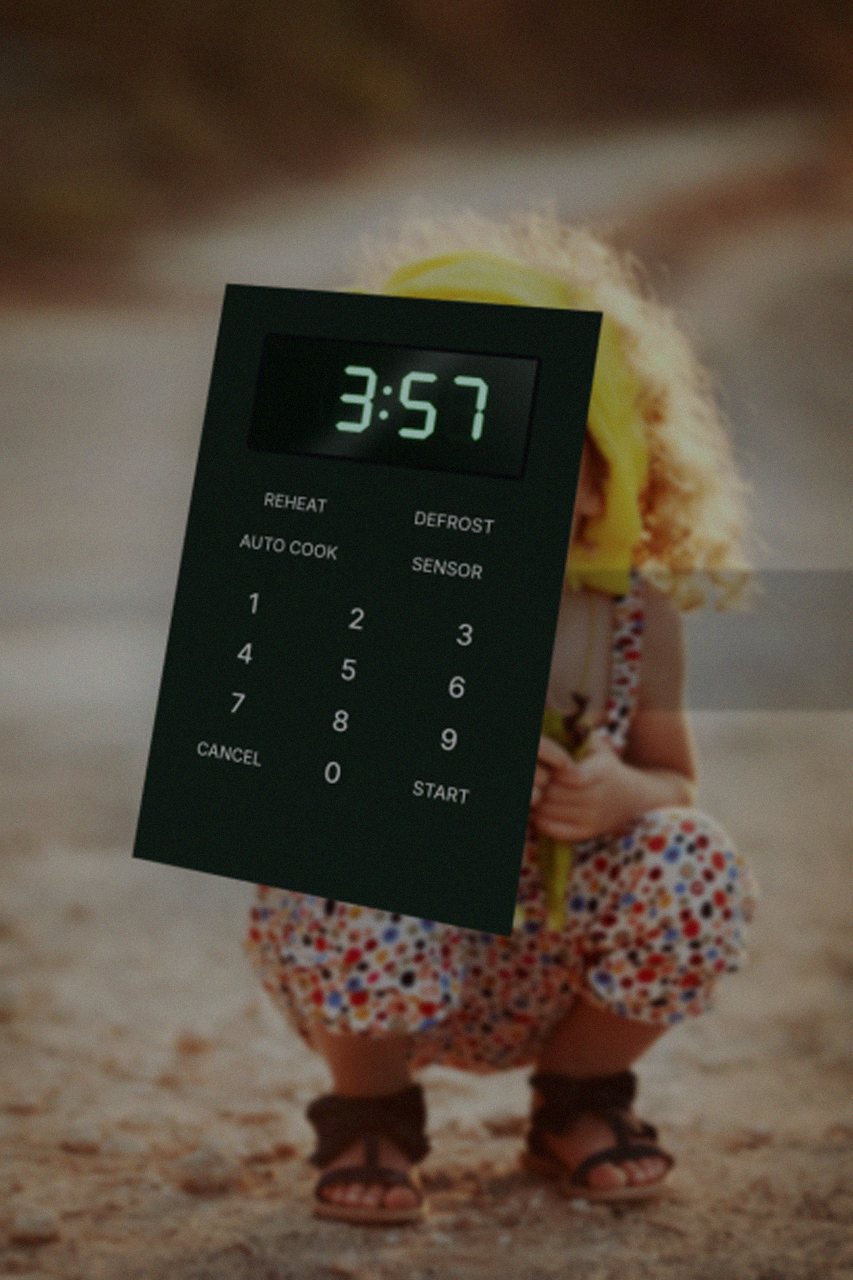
3:57
